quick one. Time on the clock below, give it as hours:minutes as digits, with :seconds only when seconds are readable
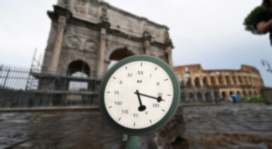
5:17
